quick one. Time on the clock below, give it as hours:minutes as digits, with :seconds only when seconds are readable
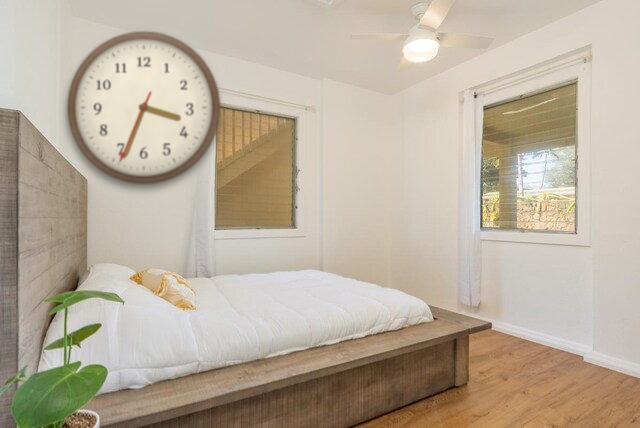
3:33:34
